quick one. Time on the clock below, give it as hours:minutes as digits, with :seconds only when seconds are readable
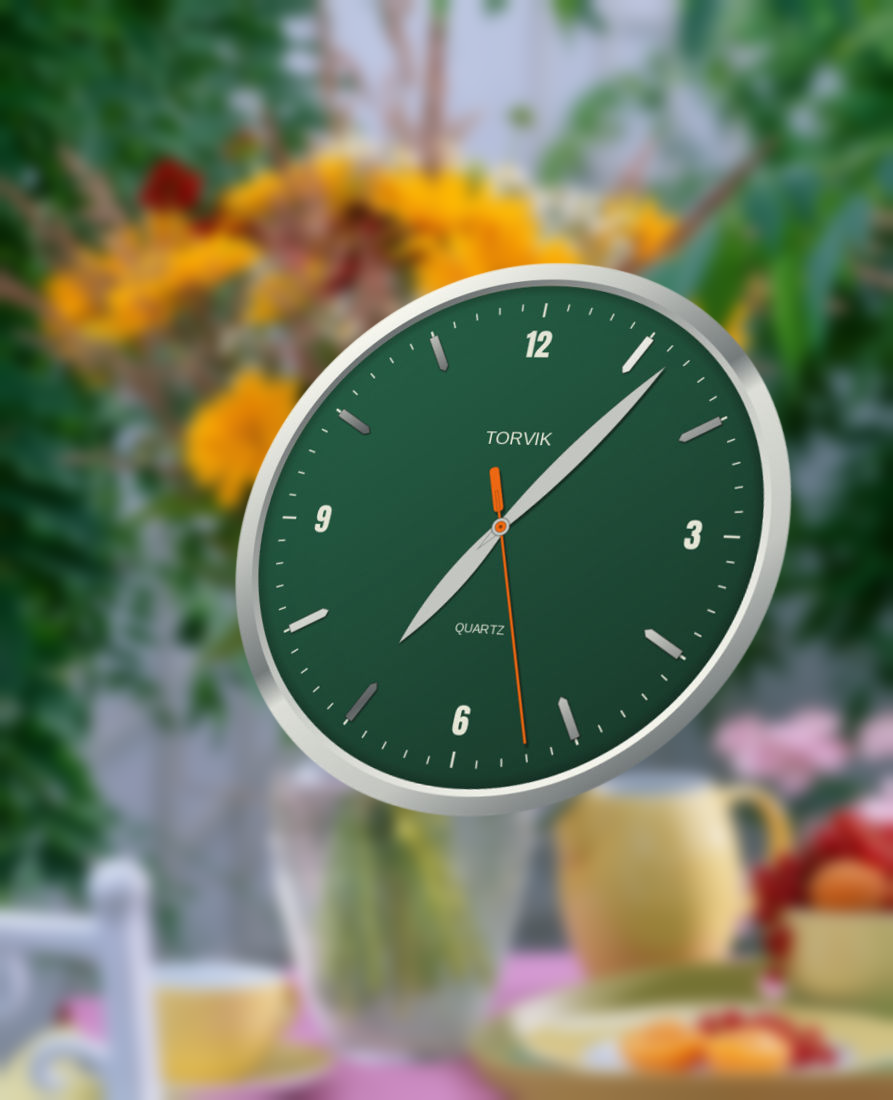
7:06:27
